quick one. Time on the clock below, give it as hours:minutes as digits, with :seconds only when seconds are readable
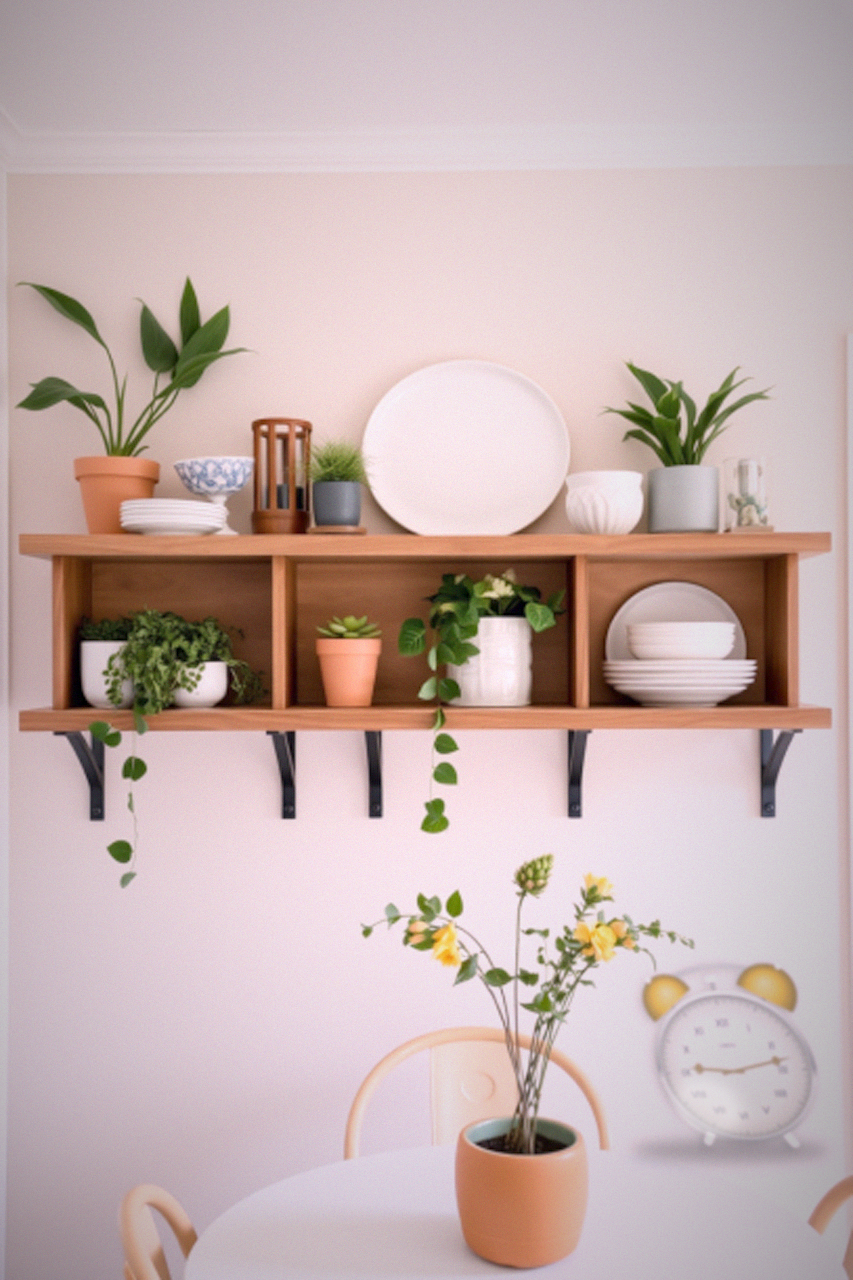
9:13
